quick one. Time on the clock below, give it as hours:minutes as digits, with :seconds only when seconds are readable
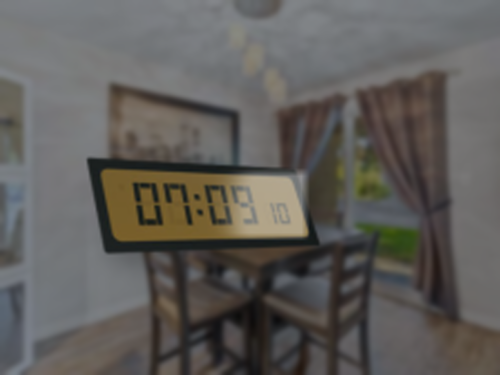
7:09:10
